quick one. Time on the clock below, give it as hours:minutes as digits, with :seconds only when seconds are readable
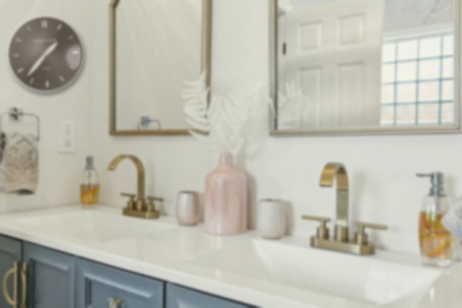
1:37
